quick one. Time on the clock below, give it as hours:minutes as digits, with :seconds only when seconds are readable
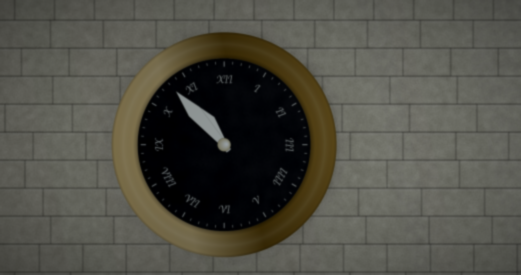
10:53
